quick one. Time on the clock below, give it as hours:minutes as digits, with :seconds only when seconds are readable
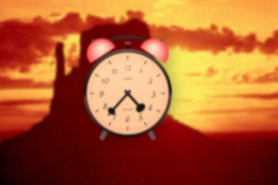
4:37
